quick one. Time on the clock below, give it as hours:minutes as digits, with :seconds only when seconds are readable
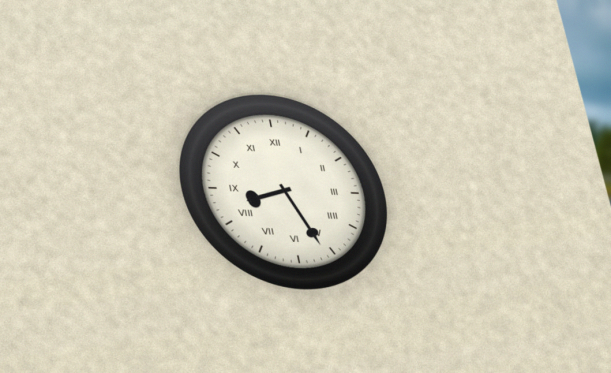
8:26
